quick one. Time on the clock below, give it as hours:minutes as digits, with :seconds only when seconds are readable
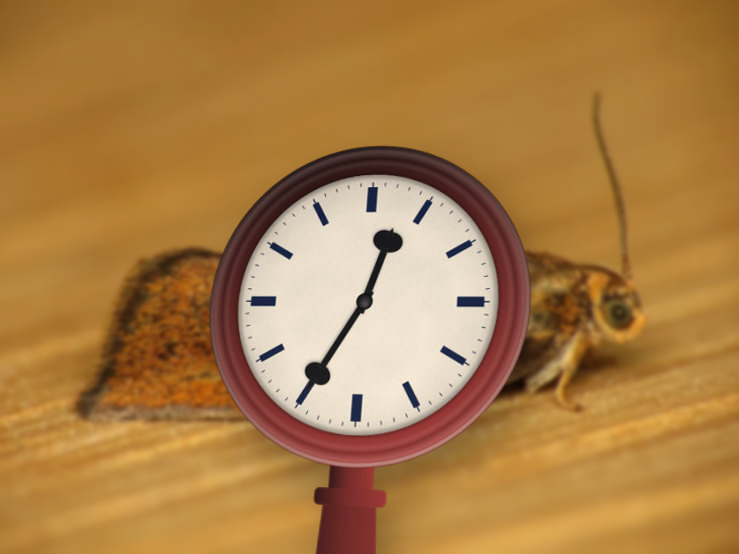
12:35
